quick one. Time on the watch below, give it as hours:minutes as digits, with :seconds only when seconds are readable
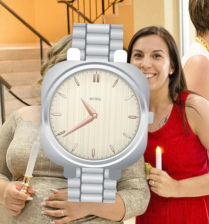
10:39
